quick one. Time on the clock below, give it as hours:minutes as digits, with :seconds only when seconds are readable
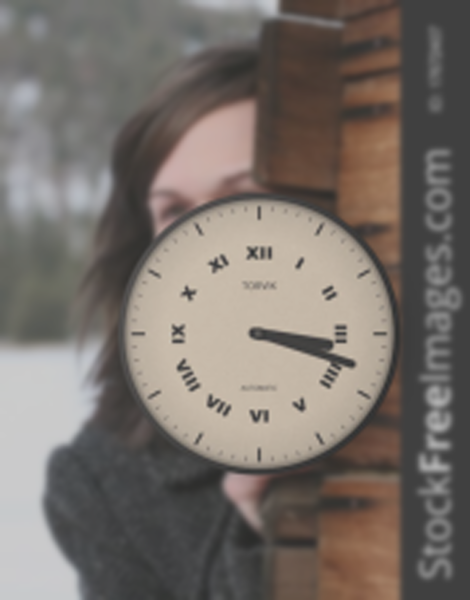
3:18
